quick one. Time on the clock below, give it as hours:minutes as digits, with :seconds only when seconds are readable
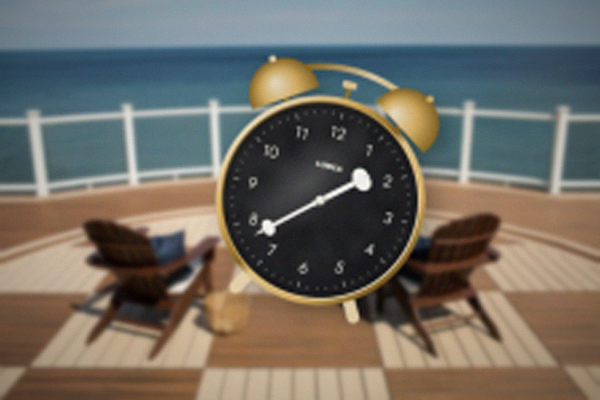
1:38
